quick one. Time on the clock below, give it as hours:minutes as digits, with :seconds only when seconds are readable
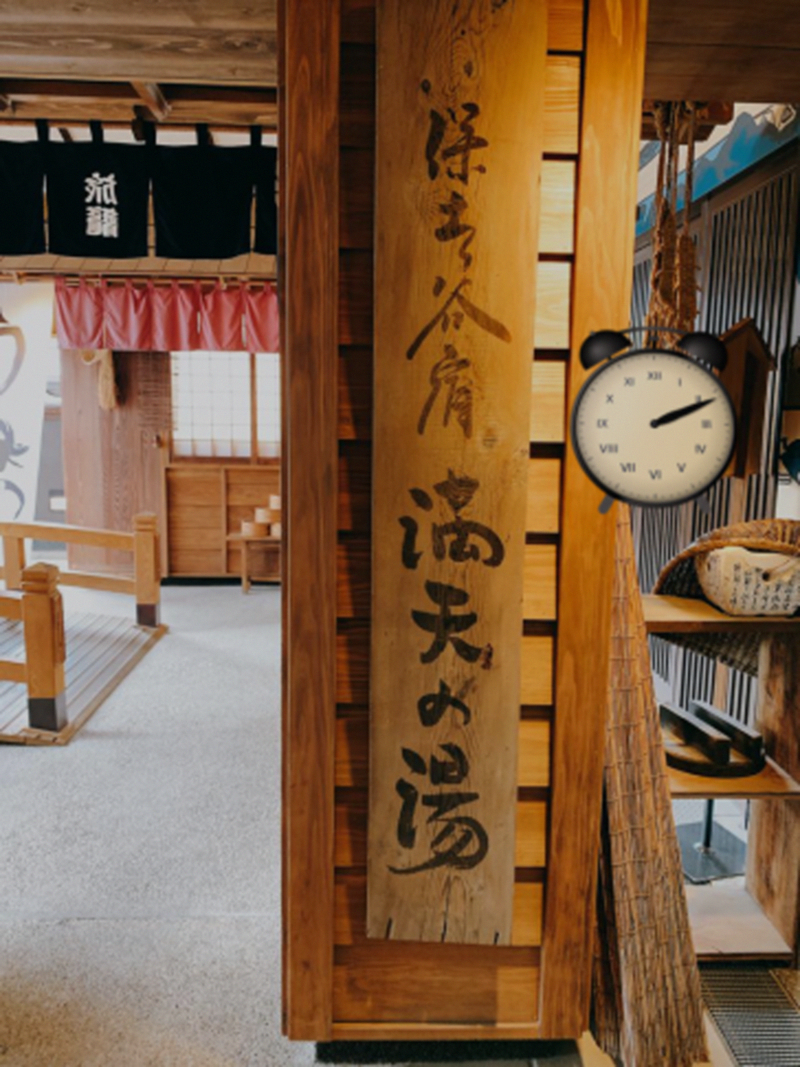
2:11
